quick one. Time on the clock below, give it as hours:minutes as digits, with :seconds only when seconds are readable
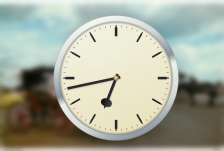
6:43
